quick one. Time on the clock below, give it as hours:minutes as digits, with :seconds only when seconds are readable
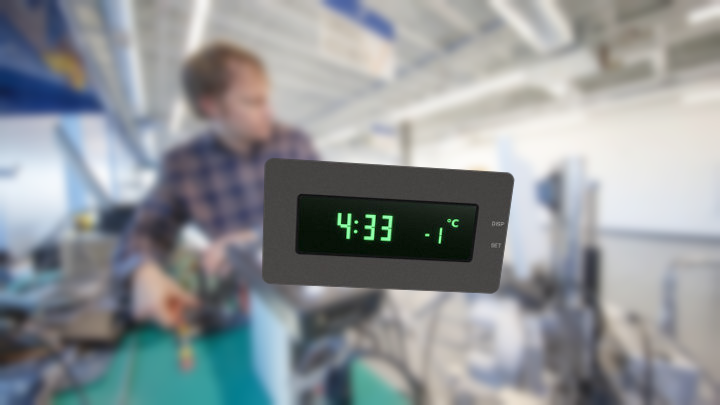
4:33
